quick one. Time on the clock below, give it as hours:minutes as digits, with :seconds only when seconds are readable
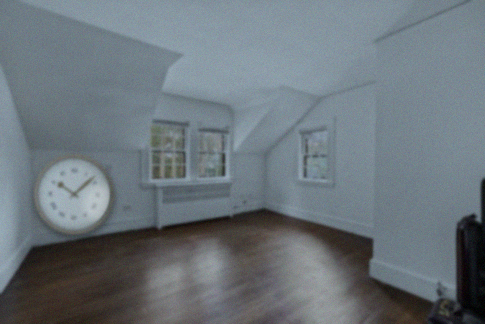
10:08
